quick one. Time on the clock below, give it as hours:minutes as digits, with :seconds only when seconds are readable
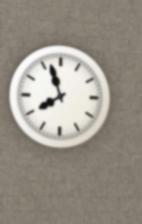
7:57
